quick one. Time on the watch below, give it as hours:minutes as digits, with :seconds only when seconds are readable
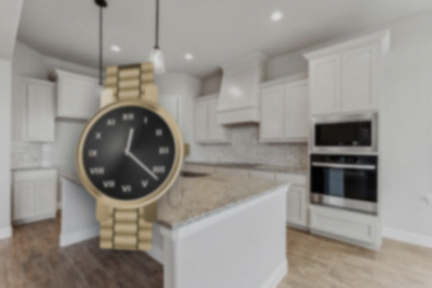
12:22
